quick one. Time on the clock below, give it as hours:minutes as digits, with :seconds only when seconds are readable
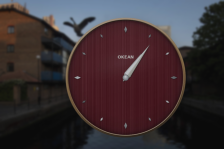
1:06
